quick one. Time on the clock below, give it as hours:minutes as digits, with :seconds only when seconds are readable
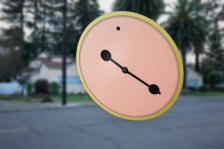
10:21
